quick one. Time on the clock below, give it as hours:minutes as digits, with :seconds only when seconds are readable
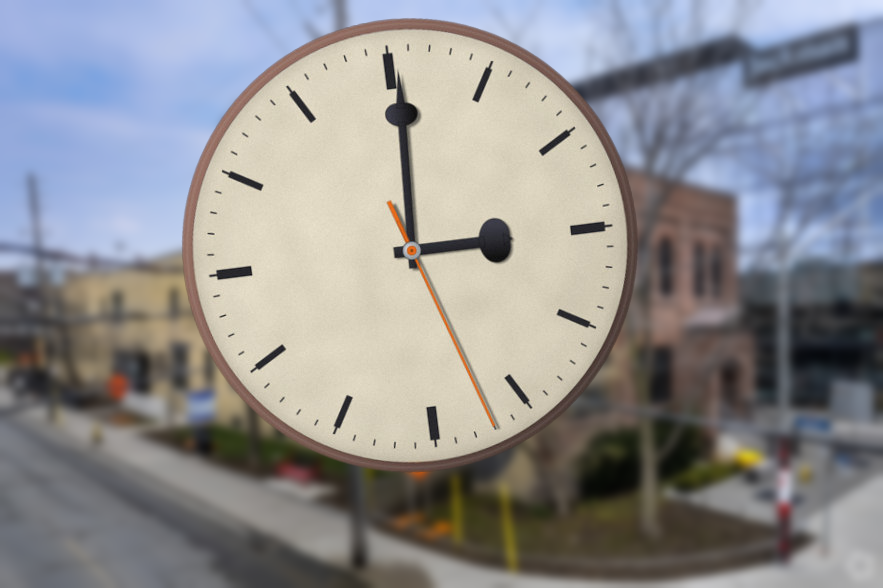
3:00:27
